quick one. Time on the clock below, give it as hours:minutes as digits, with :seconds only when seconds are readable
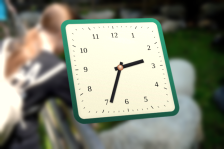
2:34
